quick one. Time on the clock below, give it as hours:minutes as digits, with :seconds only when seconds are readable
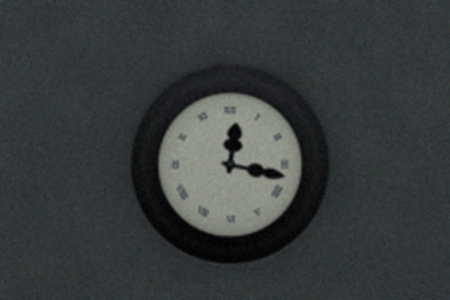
12:17
